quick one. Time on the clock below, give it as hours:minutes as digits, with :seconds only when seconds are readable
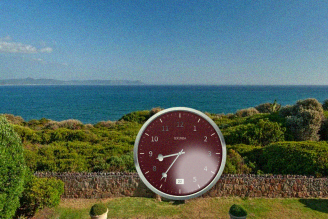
8:36
